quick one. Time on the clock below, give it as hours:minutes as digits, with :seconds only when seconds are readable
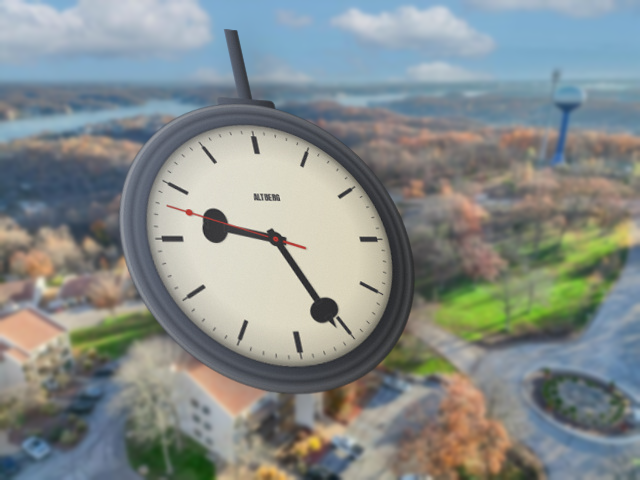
9:25:48
